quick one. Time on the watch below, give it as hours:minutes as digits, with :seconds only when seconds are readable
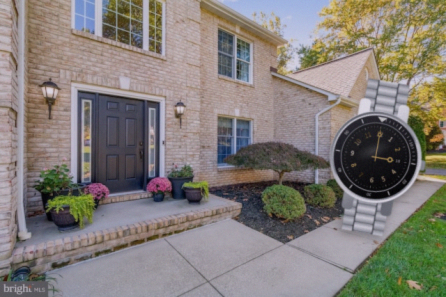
3:00
